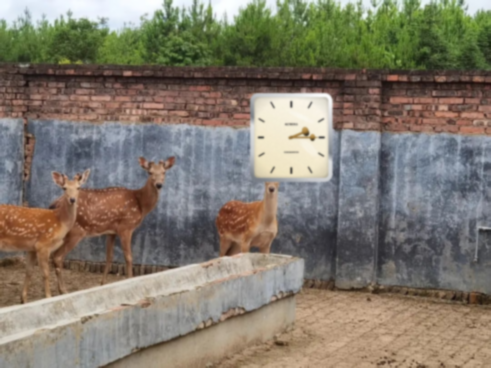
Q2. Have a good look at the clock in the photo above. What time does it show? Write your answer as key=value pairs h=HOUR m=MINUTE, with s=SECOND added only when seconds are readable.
h=2 m=15
